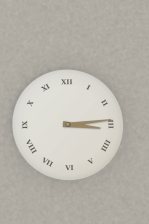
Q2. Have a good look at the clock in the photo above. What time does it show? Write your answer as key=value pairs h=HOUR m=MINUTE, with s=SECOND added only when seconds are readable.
h=3 m=14
